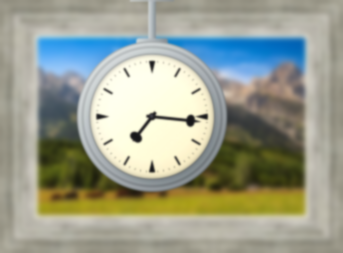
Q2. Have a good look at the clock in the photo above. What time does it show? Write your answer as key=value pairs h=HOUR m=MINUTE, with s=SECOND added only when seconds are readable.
h=7 m=16
